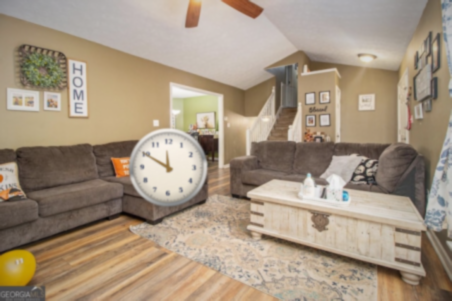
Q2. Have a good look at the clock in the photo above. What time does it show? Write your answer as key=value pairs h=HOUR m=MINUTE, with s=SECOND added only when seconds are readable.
h=11 m=50
